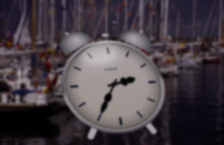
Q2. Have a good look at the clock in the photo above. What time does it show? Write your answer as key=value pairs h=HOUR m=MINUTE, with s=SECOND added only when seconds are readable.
h=2 m=35
